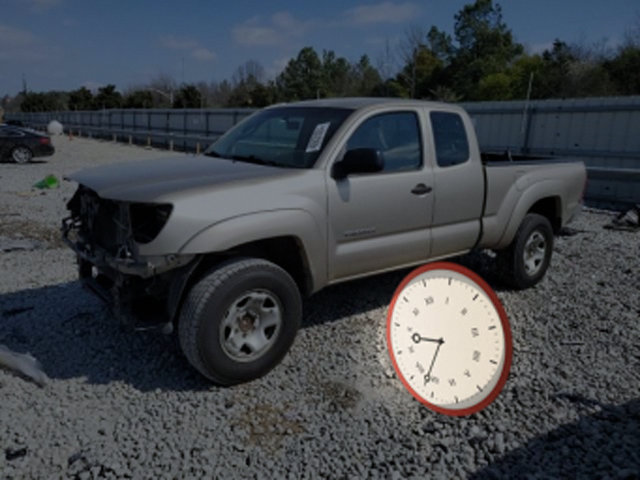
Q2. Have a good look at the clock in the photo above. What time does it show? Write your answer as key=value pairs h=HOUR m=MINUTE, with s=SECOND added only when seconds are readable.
h=9 m=37
